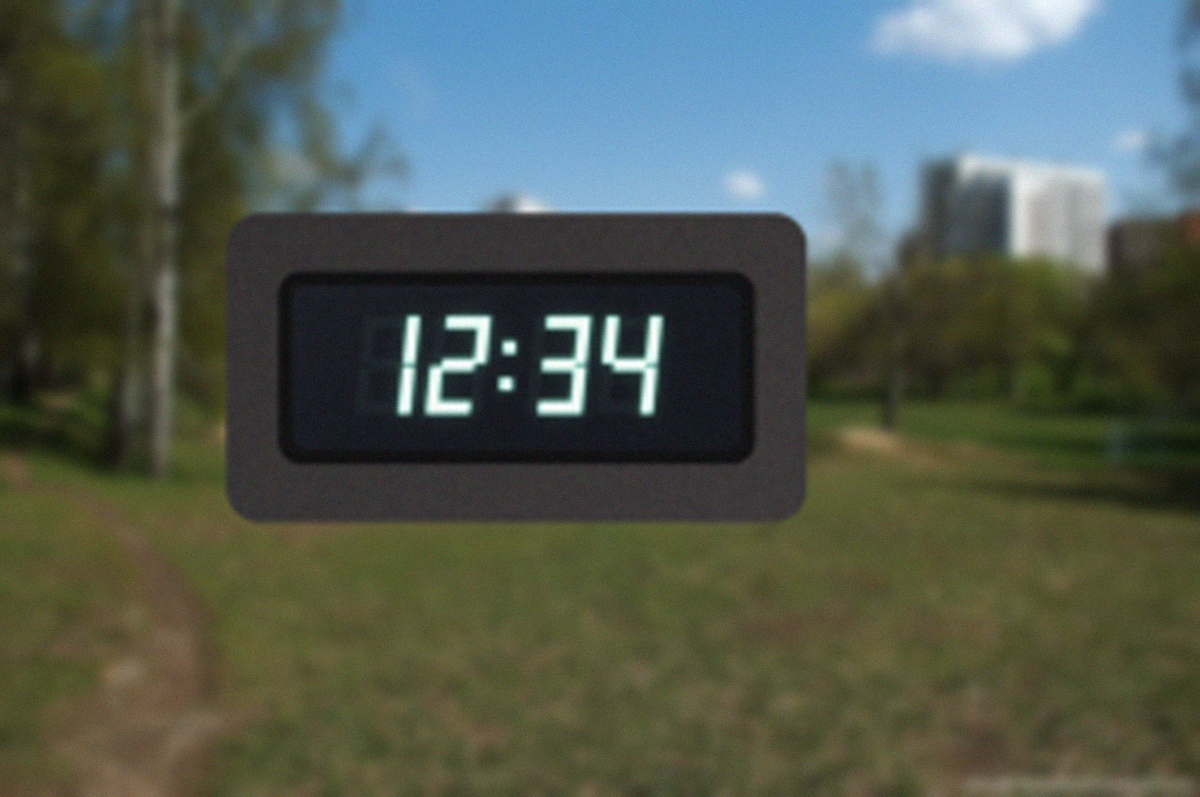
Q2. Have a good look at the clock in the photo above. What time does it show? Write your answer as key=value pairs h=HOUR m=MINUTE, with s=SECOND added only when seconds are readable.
h=12 m=34
